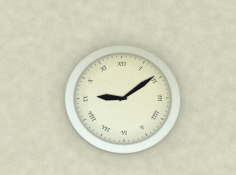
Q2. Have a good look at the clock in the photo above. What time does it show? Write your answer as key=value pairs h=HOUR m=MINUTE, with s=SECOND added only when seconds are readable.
h=9 m=9
